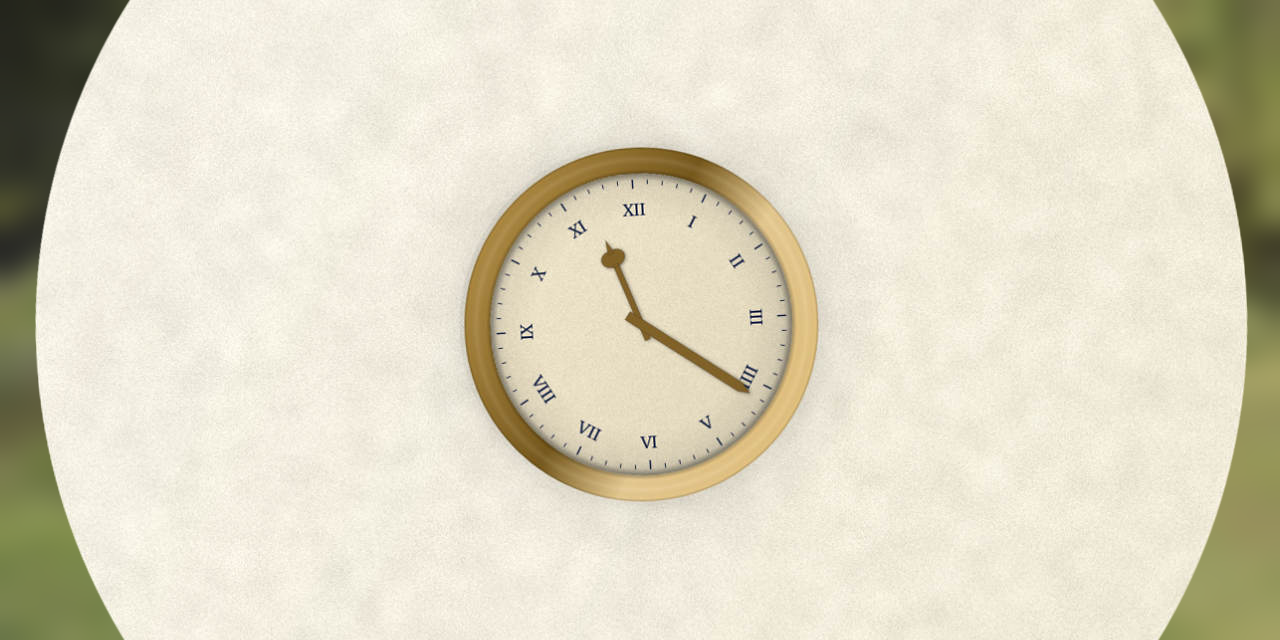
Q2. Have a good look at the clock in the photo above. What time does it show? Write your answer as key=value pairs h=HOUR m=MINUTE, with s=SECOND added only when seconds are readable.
h=11 m=21
